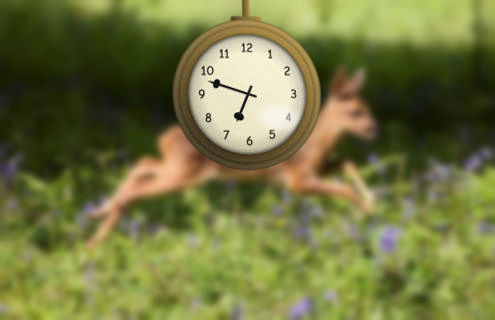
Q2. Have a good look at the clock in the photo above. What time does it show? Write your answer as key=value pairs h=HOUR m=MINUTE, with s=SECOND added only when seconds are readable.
h=6 m=48
